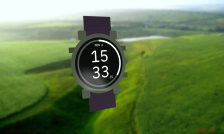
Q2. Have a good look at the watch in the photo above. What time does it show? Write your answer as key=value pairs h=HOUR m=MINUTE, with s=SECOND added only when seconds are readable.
h=15 m=33
